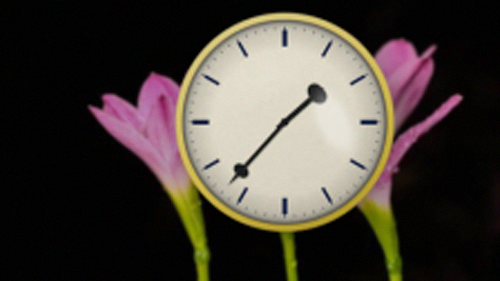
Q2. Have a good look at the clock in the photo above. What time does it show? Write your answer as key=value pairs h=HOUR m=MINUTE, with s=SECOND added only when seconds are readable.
h=1 m=37
